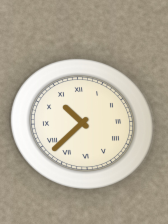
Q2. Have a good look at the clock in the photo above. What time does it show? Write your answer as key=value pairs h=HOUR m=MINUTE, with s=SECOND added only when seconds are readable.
h=10 m=38
